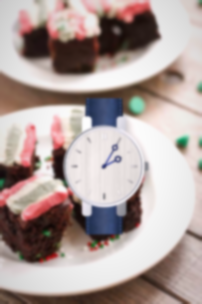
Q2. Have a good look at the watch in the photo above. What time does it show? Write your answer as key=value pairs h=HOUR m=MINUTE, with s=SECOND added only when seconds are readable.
h=2 m=5
